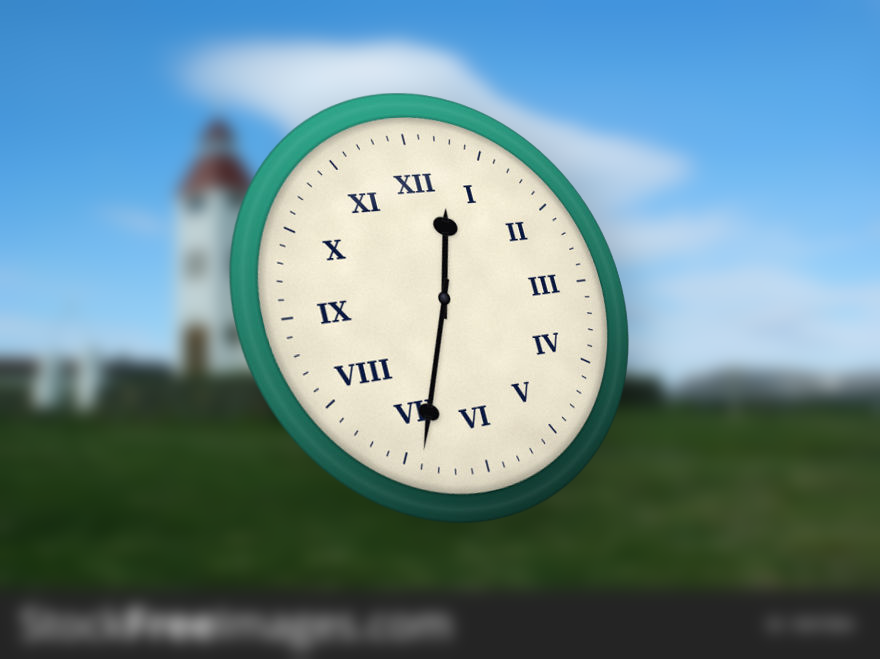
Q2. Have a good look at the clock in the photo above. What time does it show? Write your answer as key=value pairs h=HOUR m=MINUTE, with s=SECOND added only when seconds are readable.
h=12 m=34
